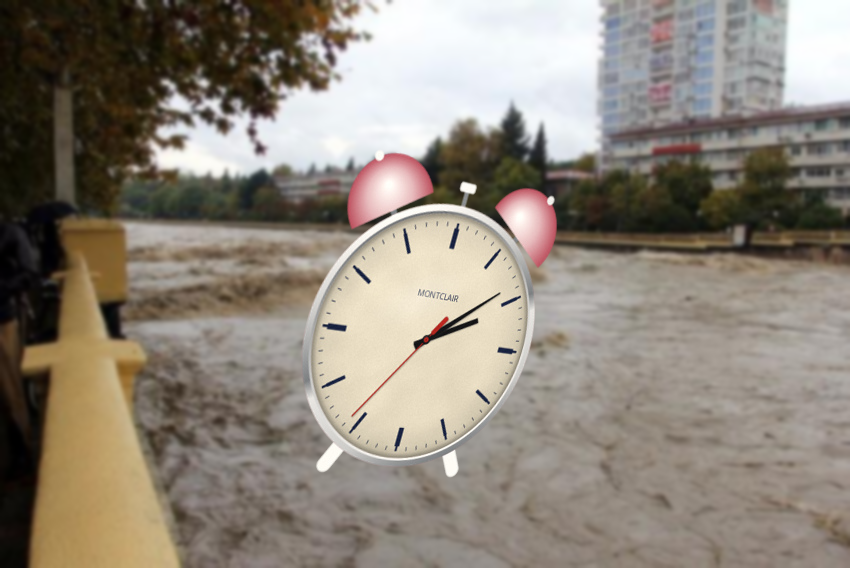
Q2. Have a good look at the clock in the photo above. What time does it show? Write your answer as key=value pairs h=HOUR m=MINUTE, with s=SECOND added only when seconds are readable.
h=2 m=8 s=36
